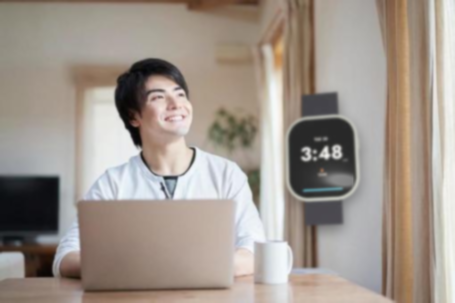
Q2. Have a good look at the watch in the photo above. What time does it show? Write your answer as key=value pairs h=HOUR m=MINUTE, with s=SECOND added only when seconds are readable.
h=3 m=48
